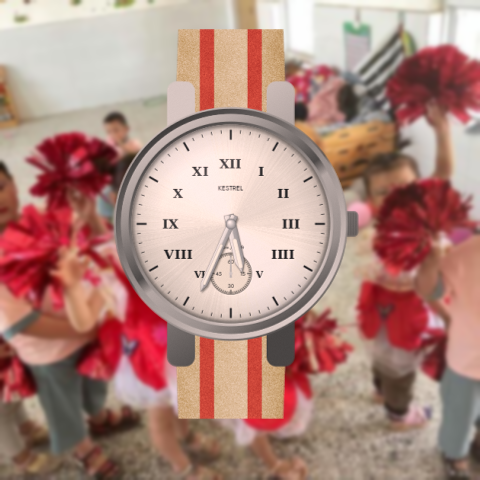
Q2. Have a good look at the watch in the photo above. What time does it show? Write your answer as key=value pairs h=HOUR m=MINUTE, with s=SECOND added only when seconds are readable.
h=5 m=34
